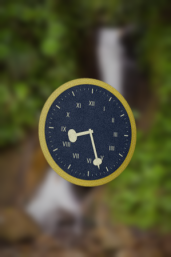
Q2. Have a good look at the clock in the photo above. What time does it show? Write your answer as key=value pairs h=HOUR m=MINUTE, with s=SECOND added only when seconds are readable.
h=8 m=27
